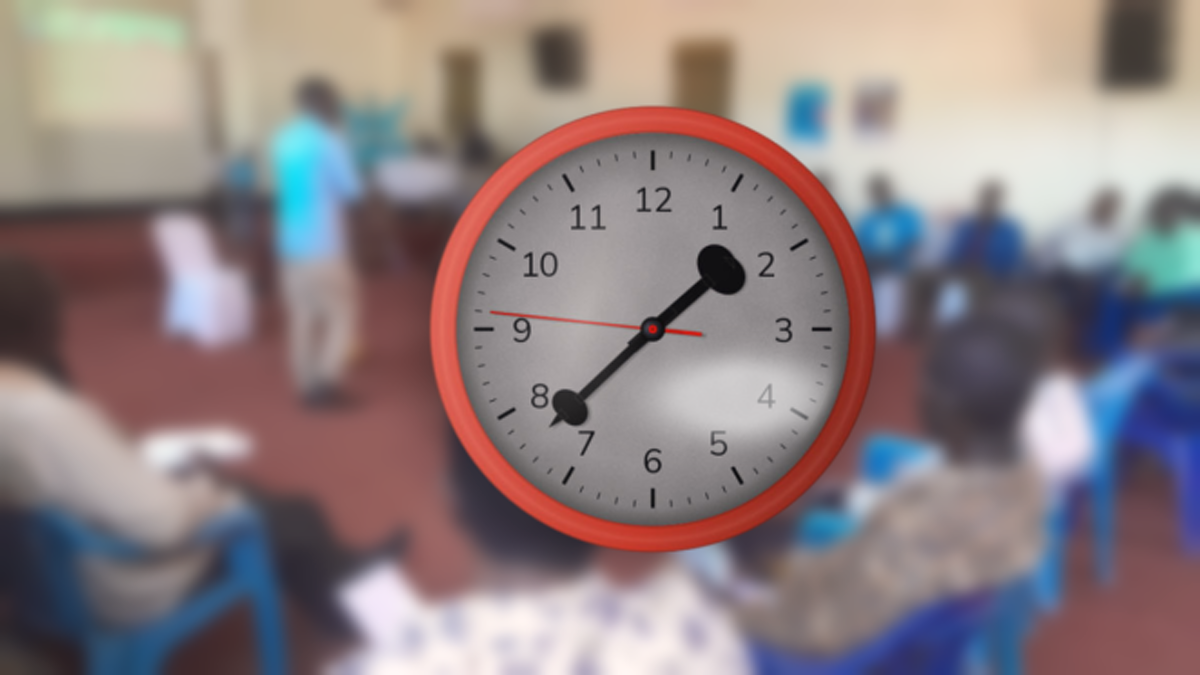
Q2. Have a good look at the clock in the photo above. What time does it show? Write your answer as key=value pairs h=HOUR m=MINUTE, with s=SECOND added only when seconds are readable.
h=1 m=37 s=46
